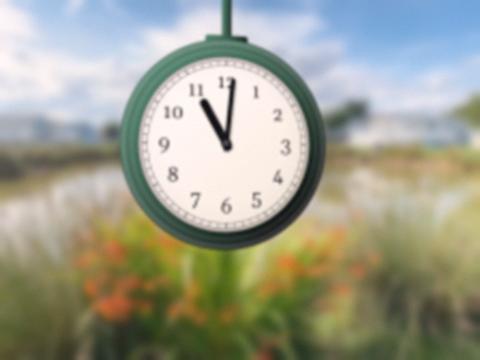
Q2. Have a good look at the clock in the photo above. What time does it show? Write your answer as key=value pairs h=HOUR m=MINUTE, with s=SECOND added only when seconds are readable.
h=11 m=1
